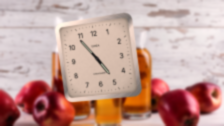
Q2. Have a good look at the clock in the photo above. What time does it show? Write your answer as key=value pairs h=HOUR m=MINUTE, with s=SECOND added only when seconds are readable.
h=4 m=54
